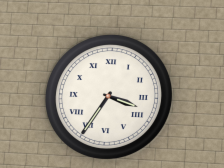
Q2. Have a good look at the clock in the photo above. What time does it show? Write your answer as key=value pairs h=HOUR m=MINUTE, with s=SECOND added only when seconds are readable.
h=3 m=35
